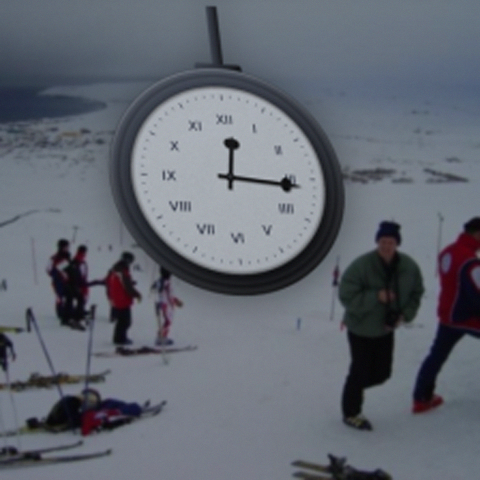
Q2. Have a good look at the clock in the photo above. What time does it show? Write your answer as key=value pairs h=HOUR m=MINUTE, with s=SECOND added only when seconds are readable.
h=12 m=16
